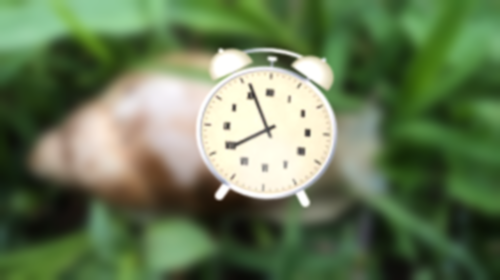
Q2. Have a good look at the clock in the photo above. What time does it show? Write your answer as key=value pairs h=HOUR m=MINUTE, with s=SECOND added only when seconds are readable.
h=7 m=56
